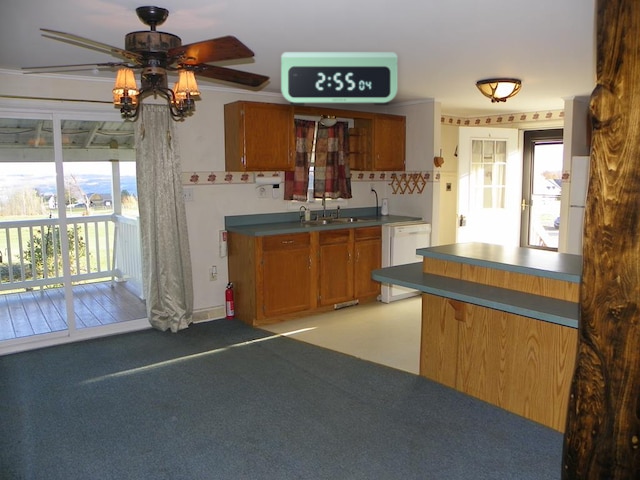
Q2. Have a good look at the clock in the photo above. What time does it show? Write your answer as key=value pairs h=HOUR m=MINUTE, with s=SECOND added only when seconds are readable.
h=2 m=55 s=4
